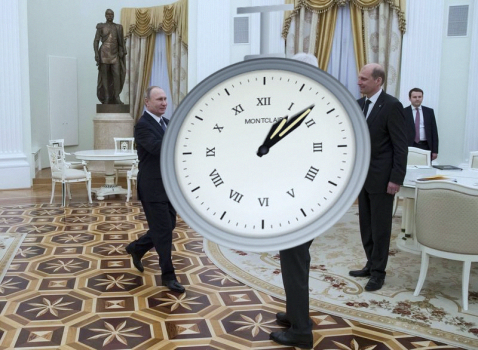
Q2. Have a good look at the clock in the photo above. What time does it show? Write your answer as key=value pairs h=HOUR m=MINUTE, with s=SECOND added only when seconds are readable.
h=1 m=8
